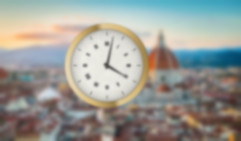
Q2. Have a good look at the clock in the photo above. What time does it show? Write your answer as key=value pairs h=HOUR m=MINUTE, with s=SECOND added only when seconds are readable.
h=4 m=2
